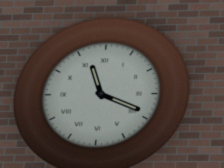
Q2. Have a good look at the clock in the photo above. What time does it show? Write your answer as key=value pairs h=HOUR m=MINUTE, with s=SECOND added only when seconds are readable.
h=11 m=19
